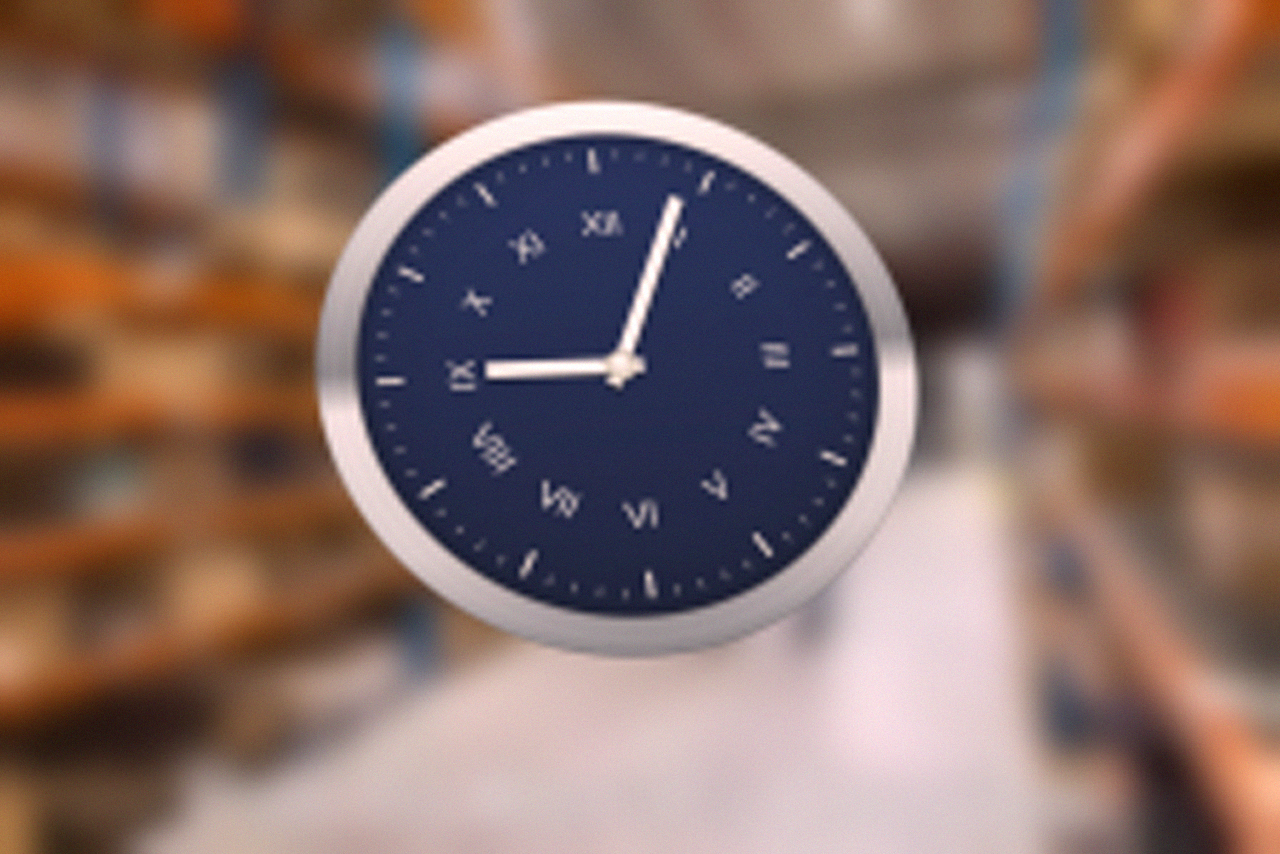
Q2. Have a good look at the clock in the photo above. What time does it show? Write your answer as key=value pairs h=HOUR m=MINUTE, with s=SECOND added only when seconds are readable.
h=9 m=4
